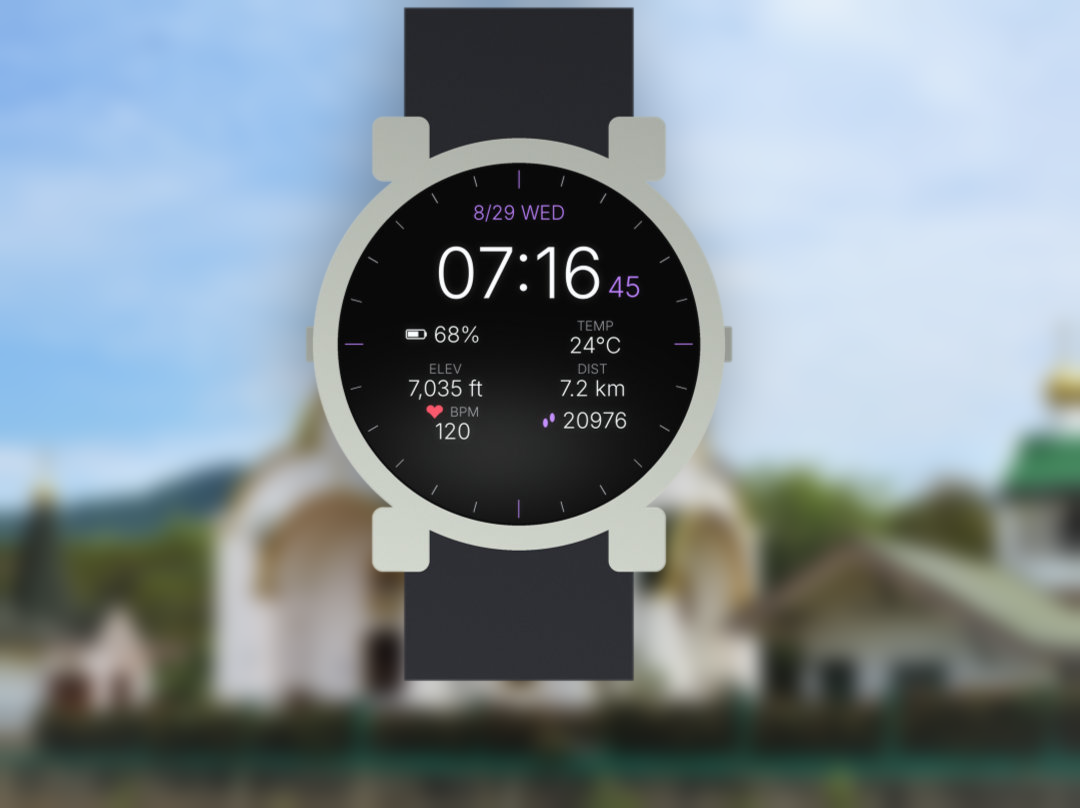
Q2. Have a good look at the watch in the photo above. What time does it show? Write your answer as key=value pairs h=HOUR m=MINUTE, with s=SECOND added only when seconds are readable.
h=7 m=16 s=45
